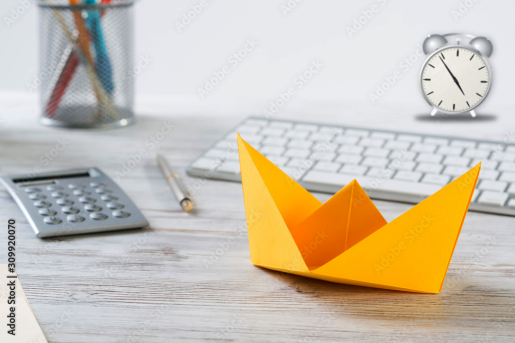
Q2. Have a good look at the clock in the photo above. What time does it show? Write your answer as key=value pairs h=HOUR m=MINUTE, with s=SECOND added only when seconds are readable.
h=4 m=54
